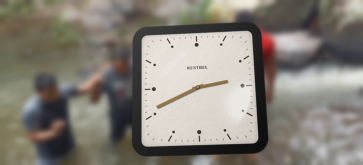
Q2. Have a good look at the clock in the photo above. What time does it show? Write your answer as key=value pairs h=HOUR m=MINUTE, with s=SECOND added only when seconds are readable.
h=2 m=41
